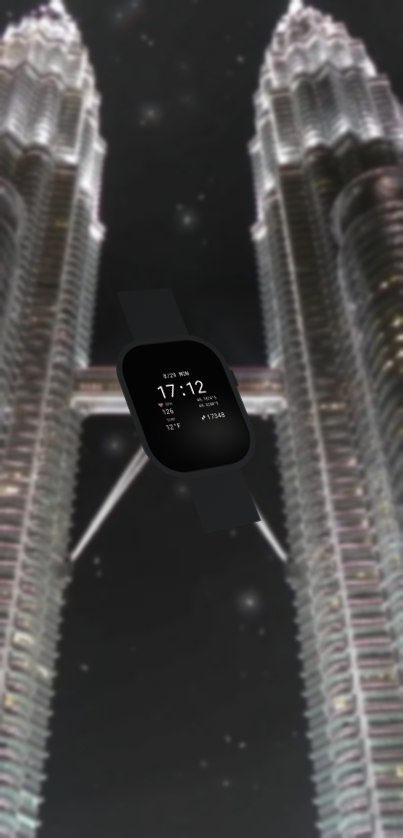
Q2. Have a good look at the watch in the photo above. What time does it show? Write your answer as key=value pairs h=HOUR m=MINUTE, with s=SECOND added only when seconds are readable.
h=17 m=12
